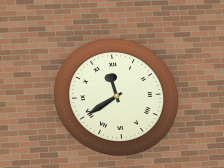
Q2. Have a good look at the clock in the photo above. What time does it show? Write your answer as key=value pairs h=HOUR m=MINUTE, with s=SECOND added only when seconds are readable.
h=11 m=40
